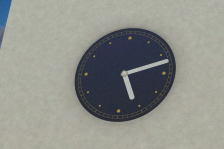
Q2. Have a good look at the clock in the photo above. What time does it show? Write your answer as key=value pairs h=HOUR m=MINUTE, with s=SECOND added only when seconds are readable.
h=5 m=12
